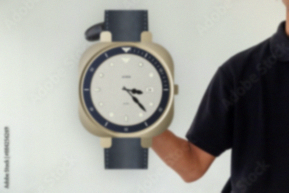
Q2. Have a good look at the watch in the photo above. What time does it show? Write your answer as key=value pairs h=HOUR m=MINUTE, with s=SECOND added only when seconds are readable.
h=3 m=23
